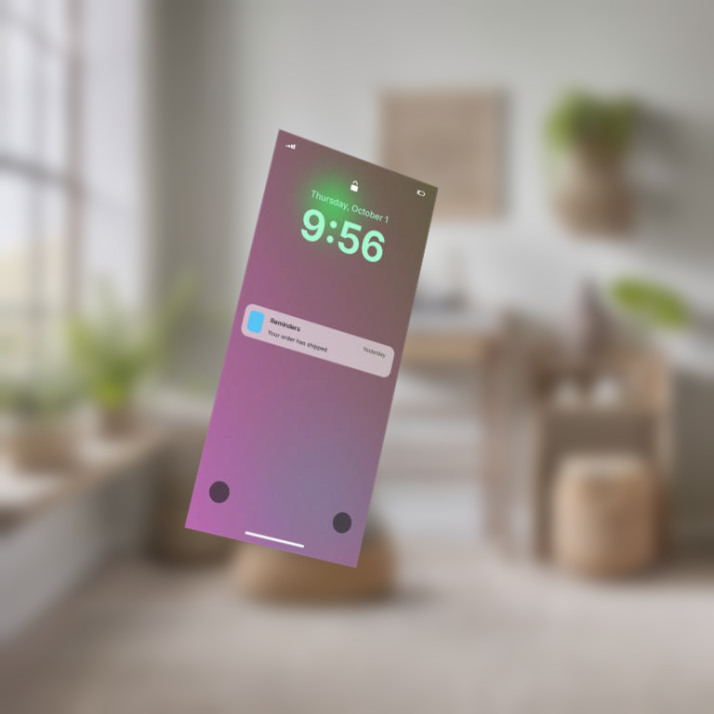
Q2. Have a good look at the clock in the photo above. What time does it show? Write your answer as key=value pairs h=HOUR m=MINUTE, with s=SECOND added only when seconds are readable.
h=9 m=56
